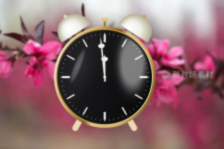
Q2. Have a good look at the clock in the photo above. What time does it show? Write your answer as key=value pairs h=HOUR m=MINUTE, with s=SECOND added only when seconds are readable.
h=11 m=59
